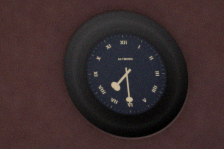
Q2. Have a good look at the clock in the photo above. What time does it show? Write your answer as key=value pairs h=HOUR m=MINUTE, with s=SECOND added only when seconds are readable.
h=7 m=30
